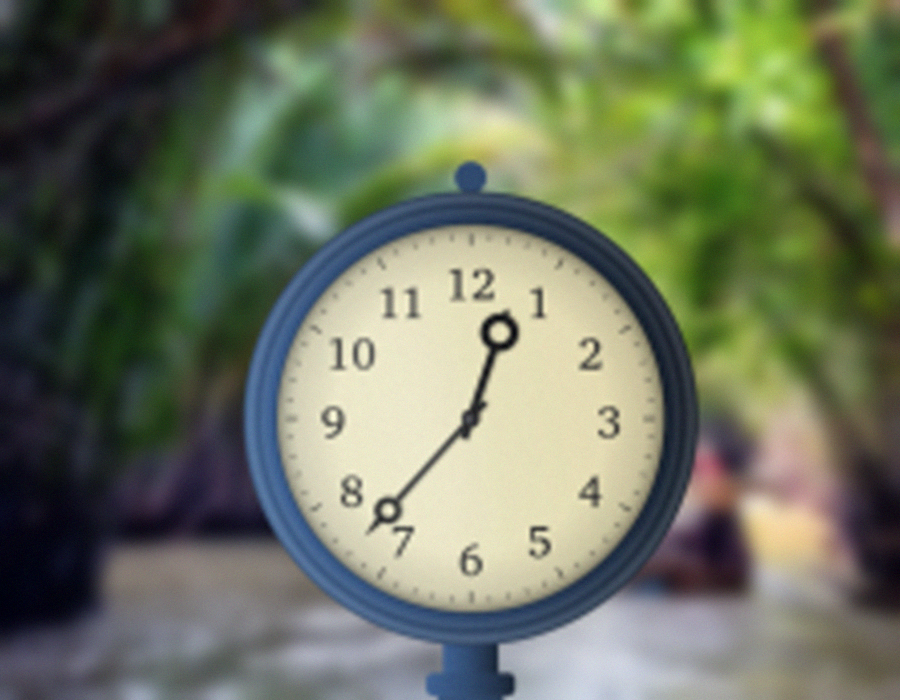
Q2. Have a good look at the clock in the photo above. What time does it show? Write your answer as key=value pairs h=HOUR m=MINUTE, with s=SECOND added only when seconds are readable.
h=12 m=37
